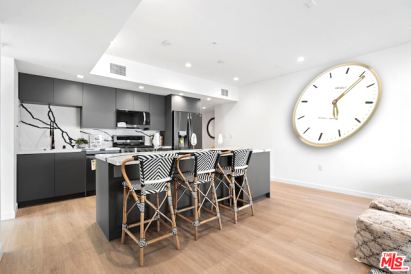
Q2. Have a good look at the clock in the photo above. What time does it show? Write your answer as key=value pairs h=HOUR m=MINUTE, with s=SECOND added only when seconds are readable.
h=5 m=6
